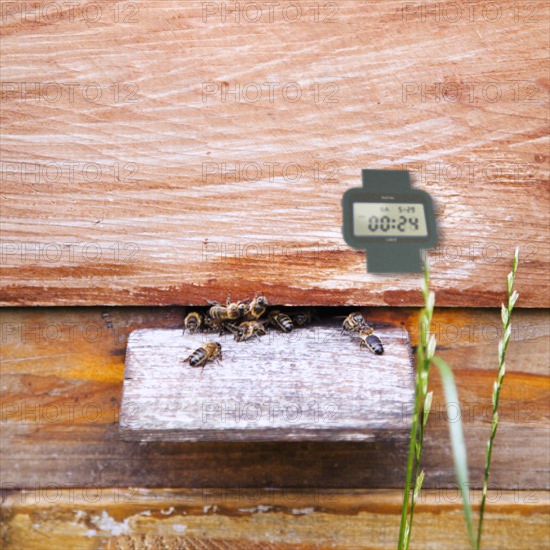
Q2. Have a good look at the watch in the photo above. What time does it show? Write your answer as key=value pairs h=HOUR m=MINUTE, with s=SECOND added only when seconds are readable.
h=0 m=24
